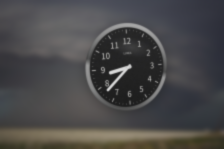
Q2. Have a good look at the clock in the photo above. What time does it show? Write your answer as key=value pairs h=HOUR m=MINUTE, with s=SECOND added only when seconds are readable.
h=8 m=38
